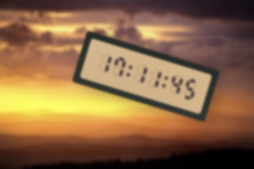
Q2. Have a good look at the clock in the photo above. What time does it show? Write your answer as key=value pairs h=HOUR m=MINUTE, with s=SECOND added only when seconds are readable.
h=17 m=11 s=45
